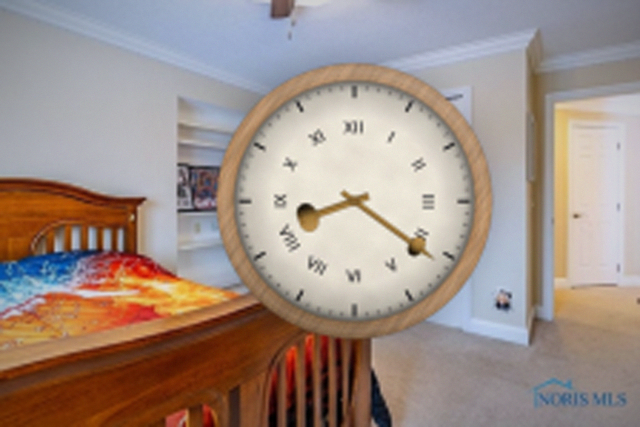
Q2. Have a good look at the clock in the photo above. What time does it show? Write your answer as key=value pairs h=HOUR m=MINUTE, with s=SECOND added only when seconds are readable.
h=8 m=21
